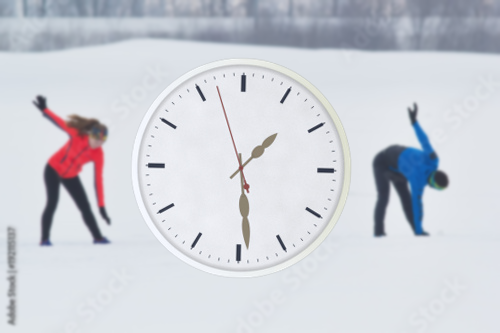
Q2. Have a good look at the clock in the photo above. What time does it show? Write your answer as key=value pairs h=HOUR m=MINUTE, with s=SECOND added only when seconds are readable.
h=1 m=28 s=57
